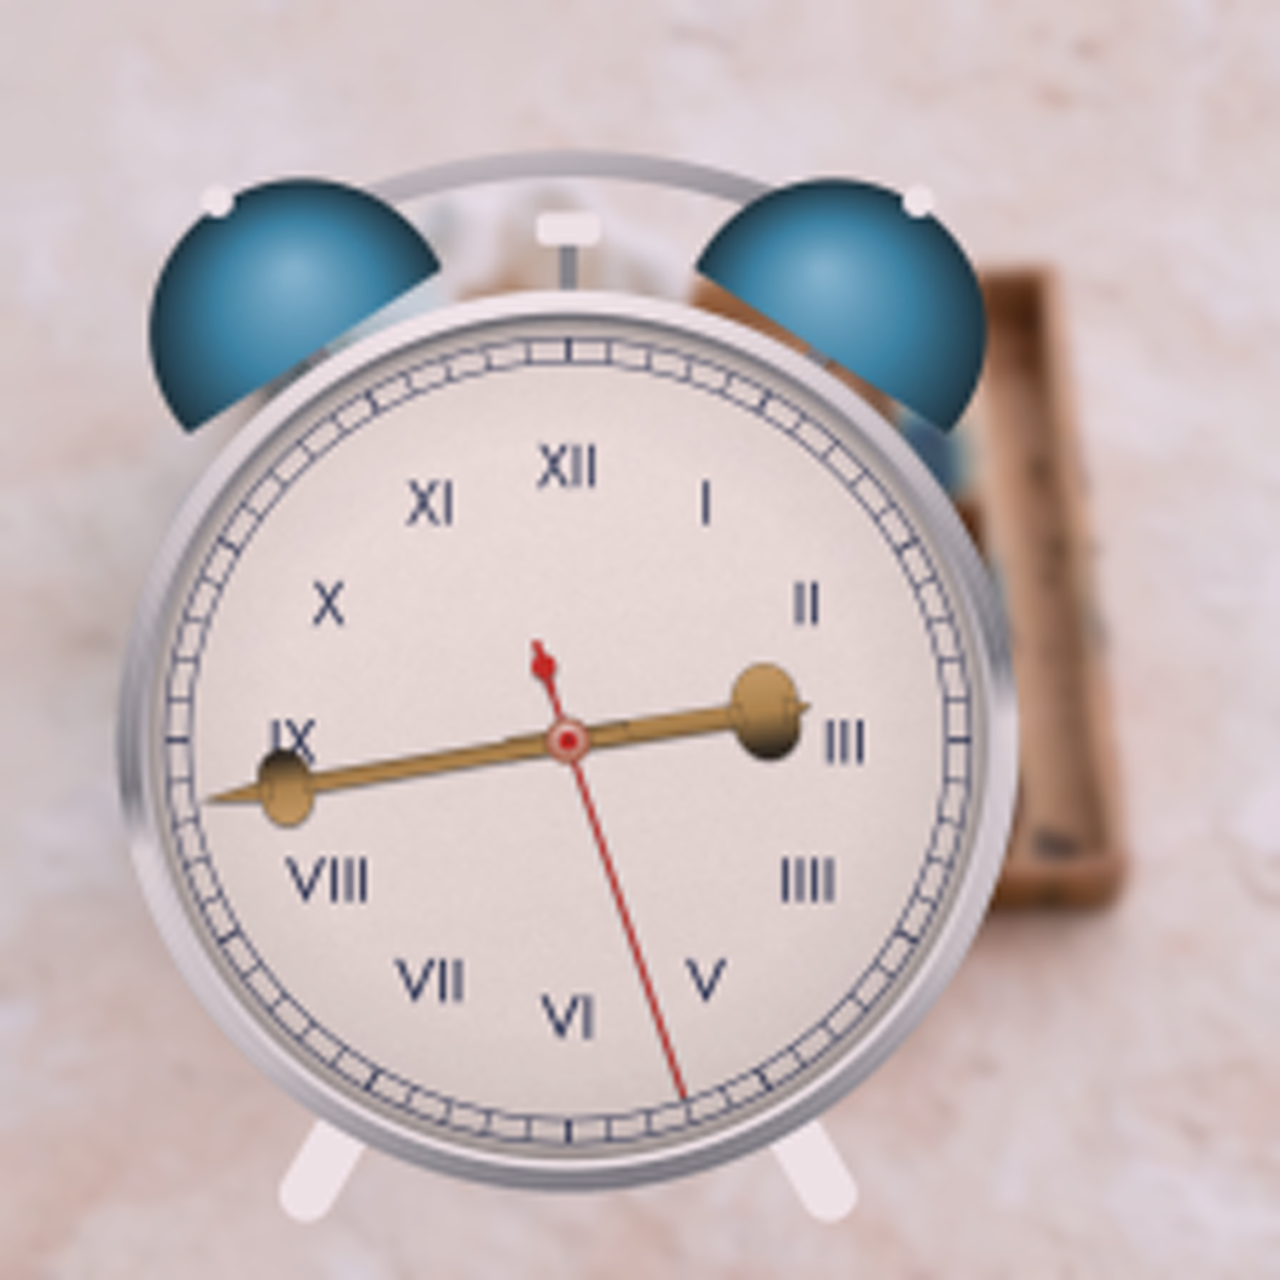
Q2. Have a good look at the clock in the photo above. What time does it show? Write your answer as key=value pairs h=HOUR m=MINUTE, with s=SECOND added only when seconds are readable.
h=2 m=43 s=27
